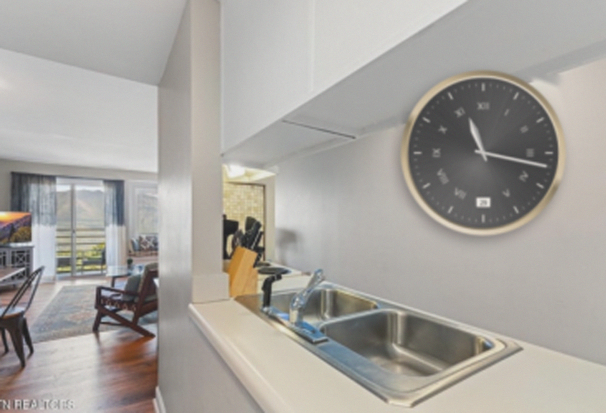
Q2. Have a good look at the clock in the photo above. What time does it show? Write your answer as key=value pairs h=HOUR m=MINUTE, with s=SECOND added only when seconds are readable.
h=11 m=17
